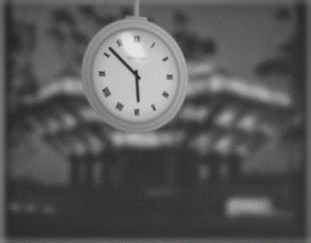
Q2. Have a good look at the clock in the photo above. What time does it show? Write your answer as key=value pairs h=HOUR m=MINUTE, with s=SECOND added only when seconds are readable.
h=5 m=52
